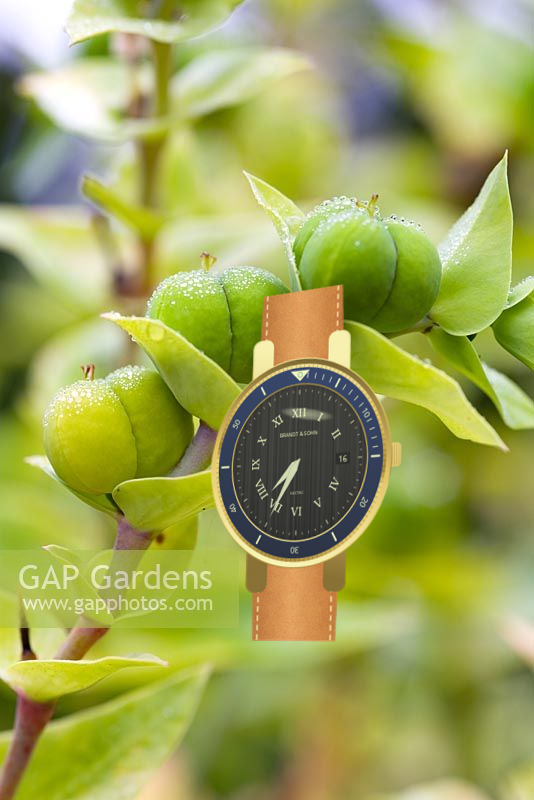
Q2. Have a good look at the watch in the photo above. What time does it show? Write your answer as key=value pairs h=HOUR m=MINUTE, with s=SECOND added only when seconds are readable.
h=7 m=35
